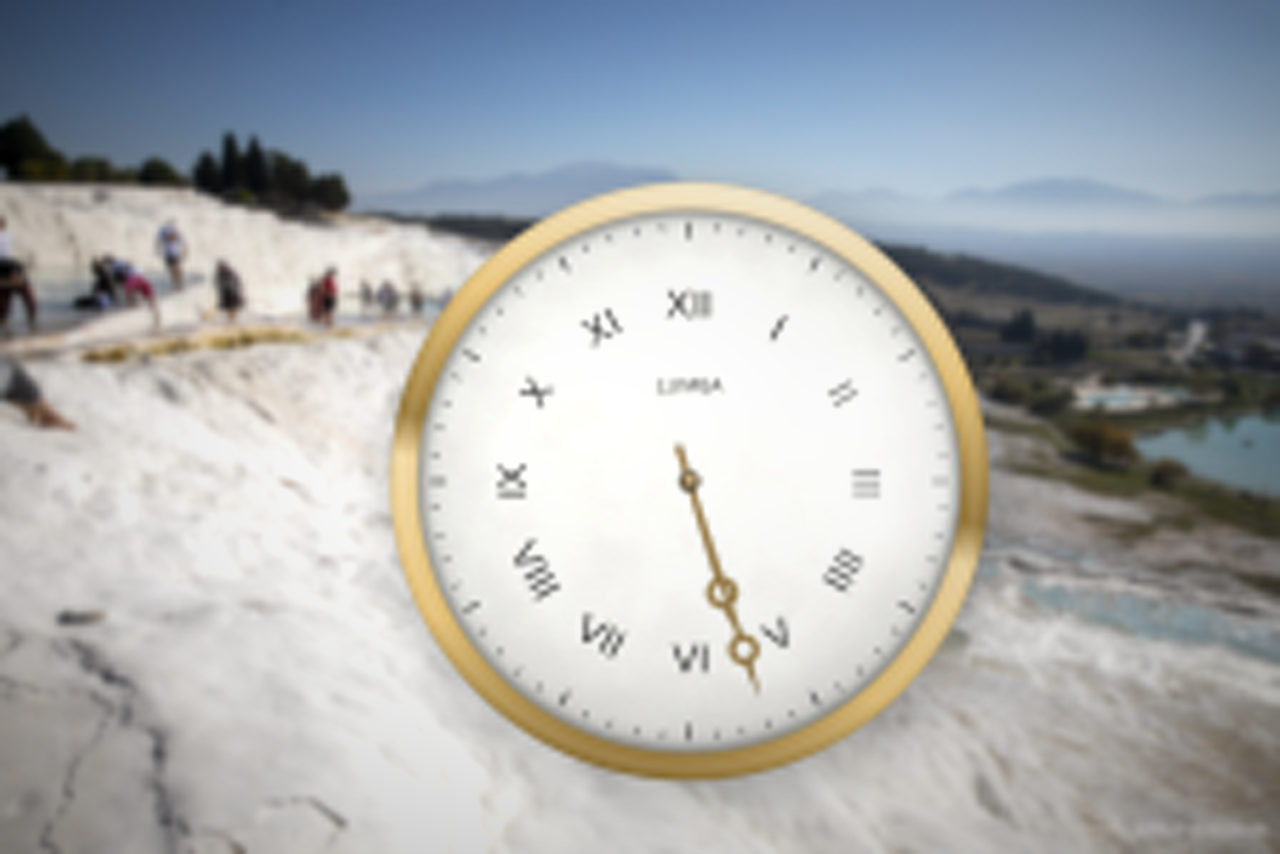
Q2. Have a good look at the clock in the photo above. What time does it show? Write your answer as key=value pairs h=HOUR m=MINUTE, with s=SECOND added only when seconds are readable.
h=5 m=27
